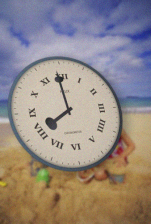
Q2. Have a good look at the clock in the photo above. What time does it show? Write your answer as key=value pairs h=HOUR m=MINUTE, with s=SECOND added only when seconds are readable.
h=7 m=59
